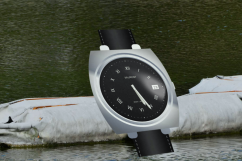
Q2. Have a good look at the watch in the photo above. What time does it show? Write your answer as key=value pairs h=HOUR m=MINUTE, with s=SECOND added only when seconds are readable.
h=5 m=26
